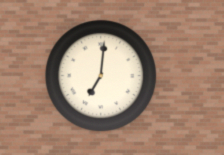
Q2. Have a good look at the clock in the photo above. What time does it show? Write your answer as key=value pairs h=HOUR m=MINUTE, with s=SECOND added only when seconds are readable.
h=7 m=1
